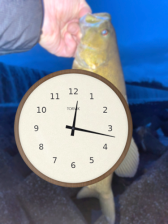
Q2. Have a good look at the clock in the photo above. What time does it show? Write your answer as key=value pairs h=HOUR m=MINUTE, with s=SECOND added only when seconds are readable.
h=12 m=17
